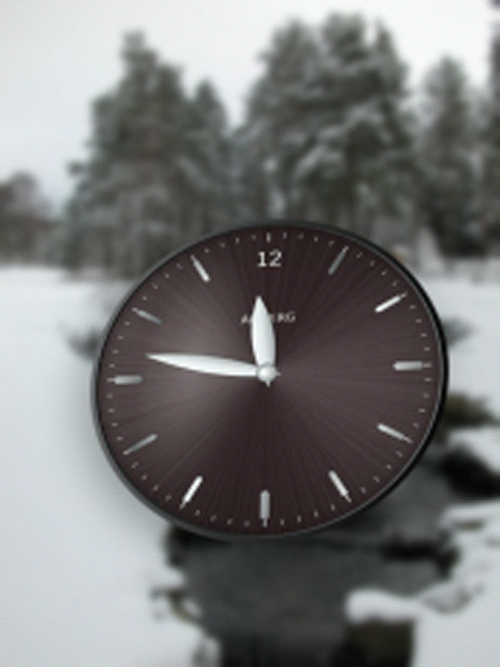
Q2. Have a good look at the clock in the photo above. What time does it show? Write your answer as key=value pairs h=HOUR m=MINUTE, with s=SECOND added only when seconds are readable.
h=11 m=47
